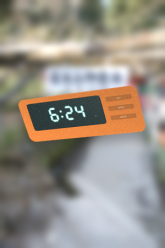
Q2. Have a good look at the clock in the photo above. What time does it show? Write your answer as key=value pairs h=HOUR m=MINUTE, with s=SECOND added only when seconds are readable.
h=6 m=24
